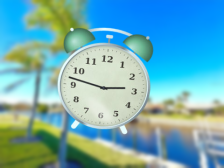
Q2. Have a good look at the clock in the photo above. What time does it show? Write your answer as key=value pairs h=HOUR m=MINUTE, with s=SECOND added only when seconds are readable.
h=2 m=47
